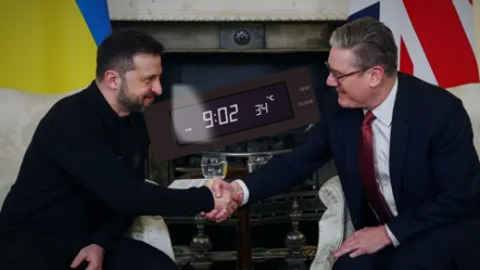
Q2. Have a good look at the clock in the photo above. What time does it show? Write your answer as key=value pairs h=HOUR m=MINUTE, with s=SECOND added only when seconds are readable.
h=9 m=2
